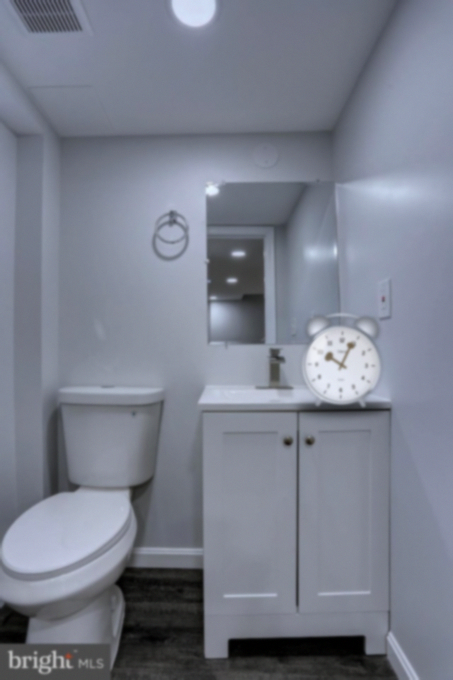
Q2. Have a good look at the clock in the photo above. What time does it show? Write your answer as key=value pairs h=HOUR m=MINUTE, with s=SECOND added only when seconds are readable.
h=10 m=4
